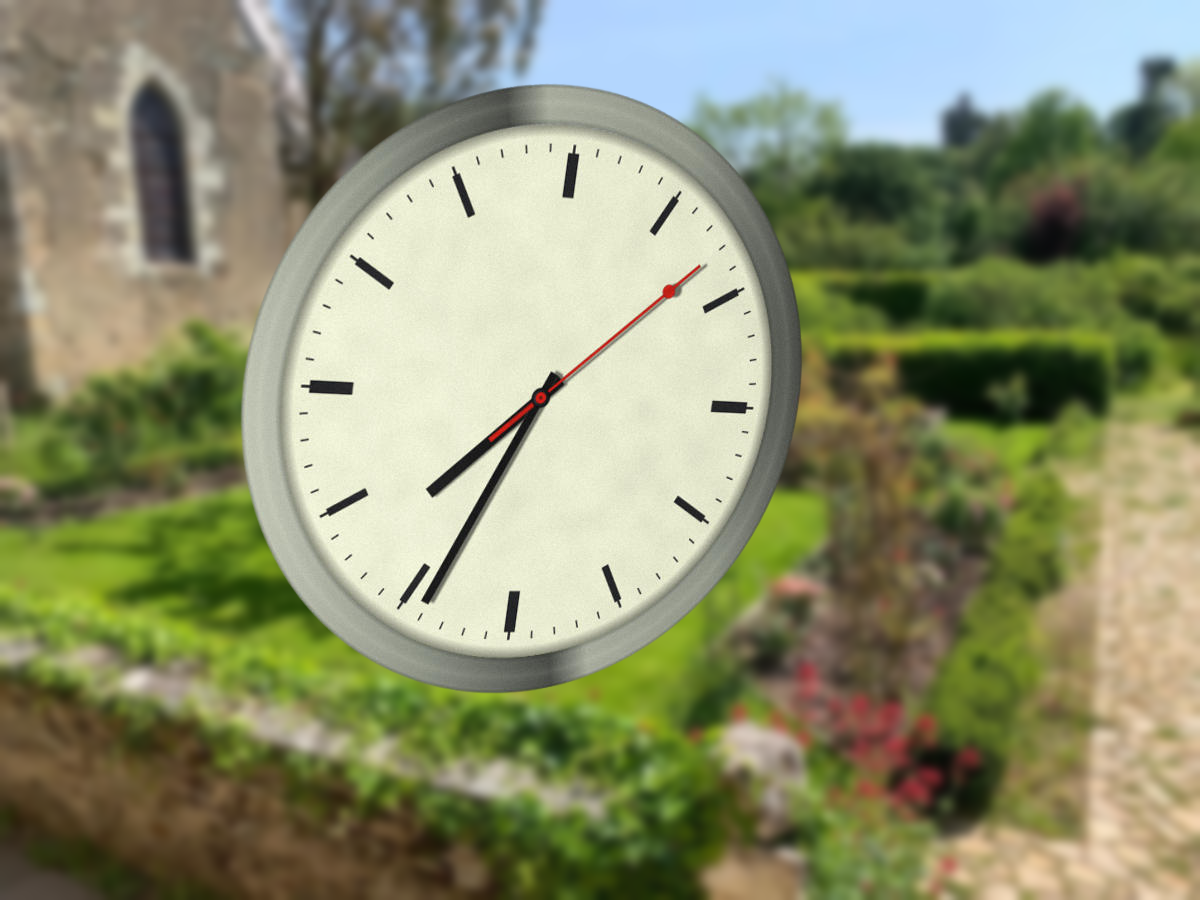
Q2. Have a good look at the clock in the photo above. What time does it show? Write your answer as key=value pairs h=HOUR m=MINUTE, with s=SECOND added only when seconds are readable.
h=7 m=34 s=8
